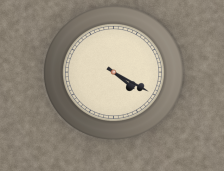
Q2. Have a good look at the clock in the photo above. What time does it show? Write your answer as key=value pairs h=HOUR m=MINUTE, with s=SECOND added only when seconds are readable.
h=4 m=20
